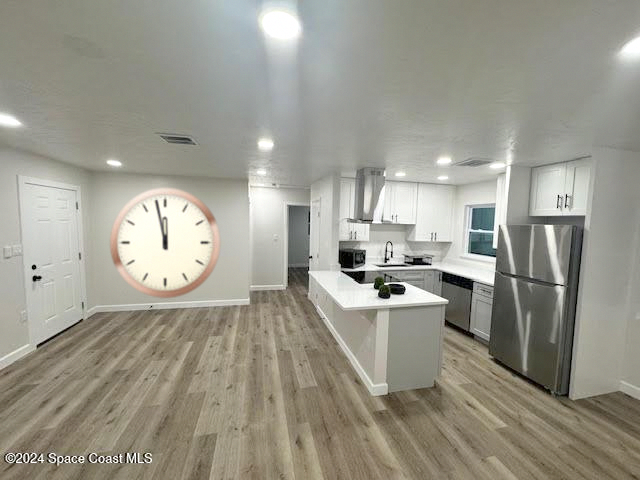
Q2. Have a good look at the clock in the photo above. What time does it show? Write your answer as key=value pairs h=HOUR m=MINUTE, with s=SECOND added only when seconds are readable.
h=11 m=58
